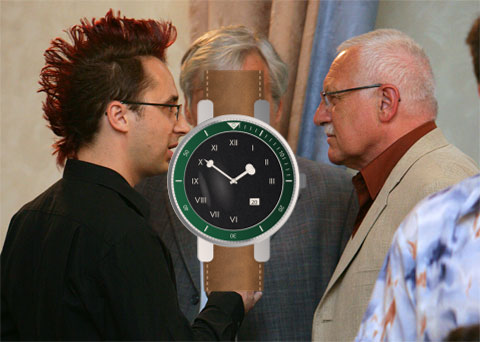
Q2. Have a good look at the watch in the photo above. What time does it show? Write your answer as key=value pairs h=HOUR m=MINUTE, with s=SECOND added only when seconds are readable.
h=1 m=51
